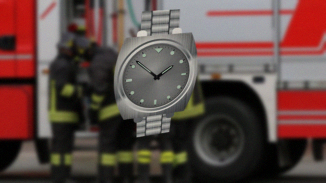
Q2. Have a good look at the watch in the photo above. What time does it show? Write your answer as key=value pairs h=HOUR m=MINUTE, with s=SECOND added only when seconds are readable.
h=1 m=52
